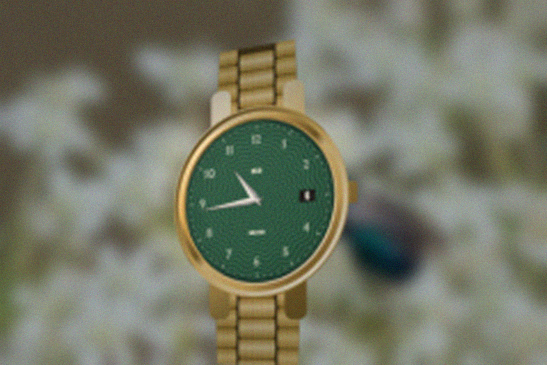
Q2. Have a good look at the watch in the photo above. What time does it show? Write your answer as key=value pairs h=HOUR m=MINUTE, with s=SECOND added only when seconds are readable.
h=10 m=44
